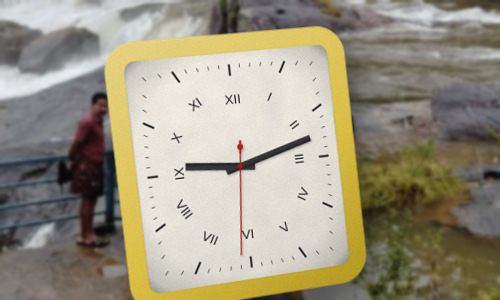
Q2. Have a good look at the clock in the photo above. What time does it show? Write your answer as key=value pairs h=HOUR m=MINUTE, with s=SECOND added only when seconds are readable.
h=9 m=12 s=31
